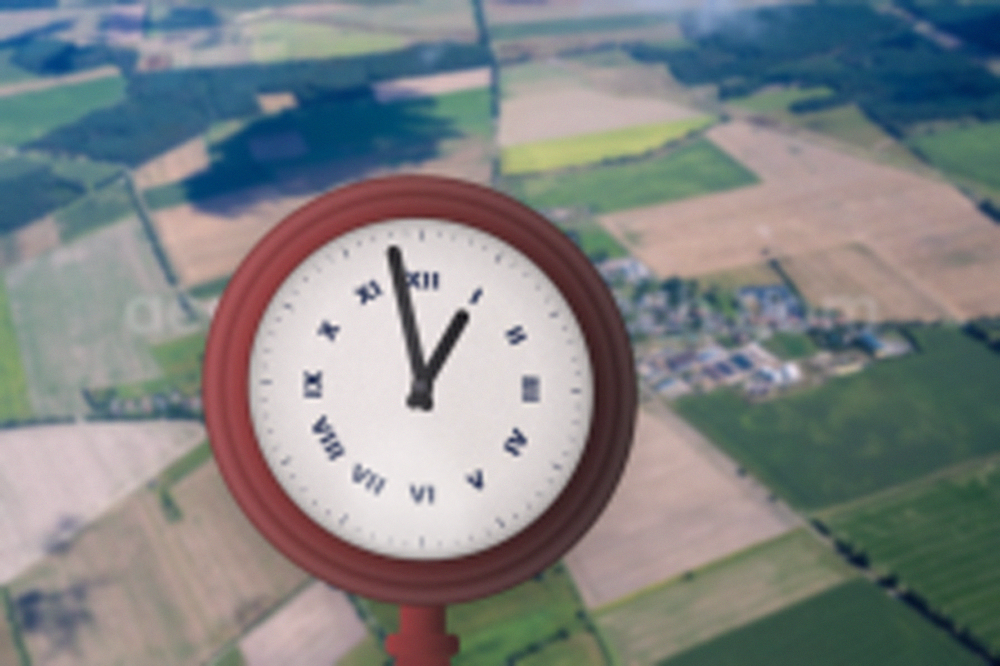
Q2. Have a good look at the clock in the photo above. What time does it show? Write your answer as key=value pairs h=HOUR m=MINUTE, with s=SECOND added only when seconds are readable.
h=12 m=58
